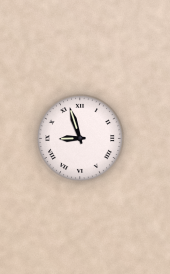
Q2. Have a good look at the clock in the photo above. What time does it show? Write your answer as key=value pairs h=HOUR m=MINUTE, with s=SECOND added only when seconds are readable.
h=8 m=57
